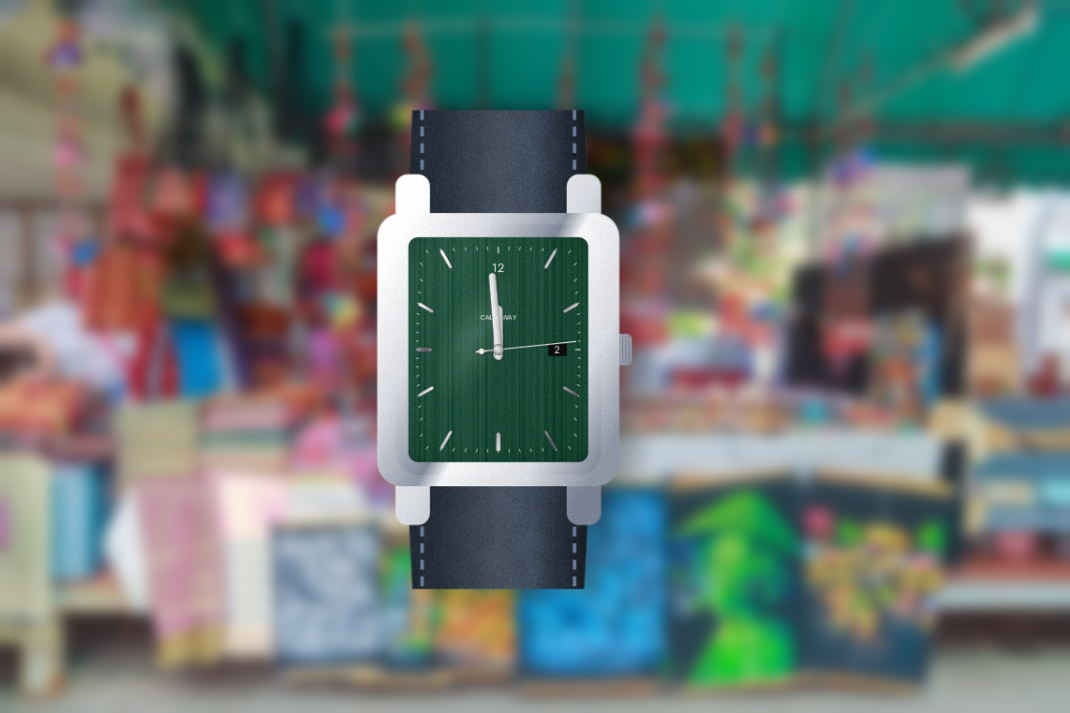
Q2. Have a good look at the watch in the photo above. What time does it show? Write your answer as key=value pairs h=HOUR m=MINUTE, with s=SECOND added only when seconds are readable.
h=11 m=59 s=14
